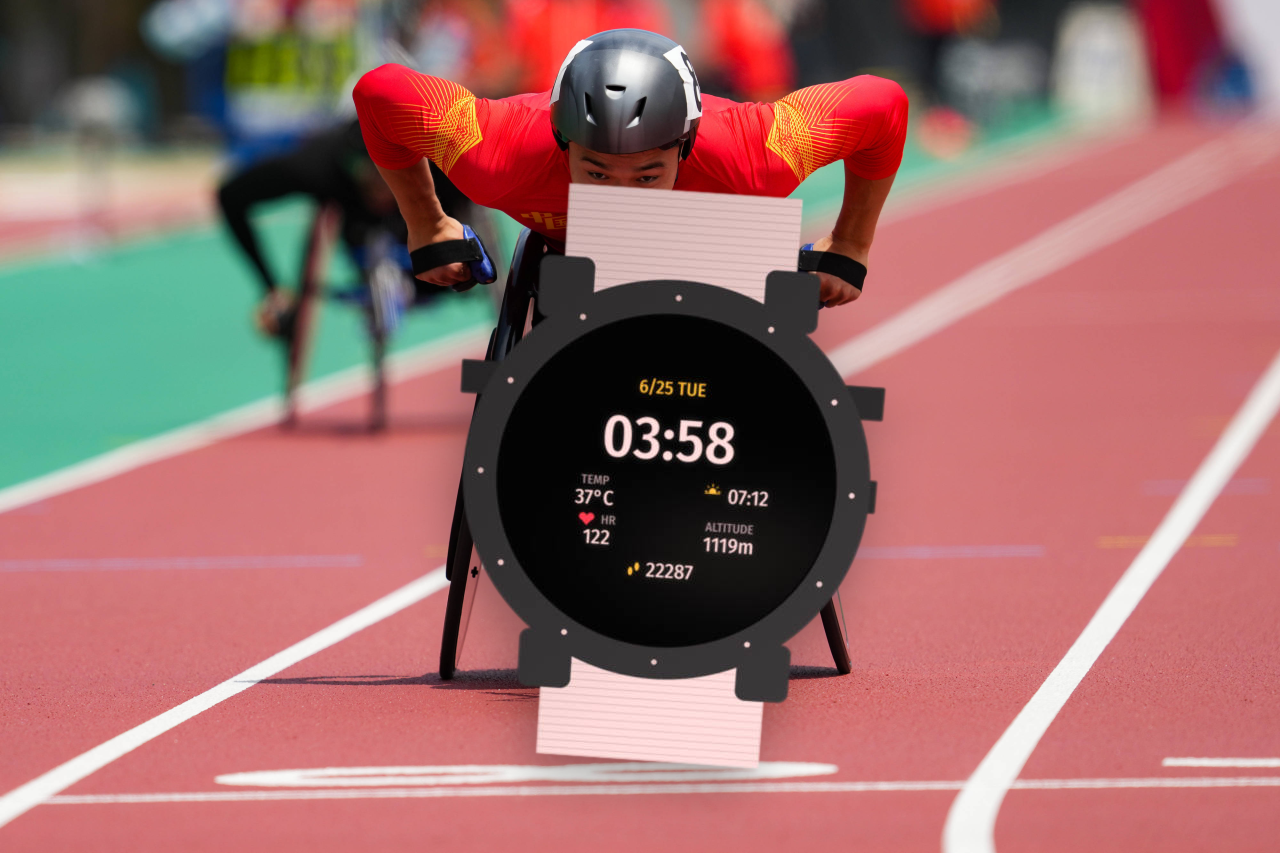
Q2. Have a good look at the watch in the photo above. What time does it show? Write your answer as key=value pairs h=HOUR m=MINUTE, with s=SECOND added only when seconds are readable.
h=3 m=58
